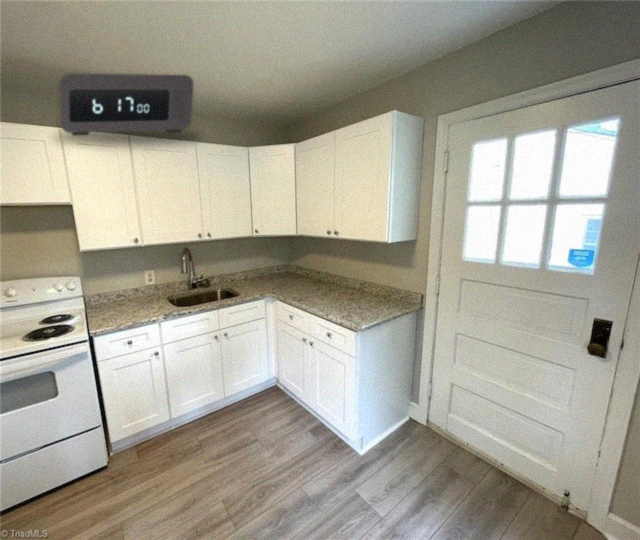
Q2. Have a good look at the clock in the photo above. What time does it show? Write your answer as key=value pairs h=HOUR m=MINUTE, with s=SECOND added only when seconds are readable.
h=6 m=17
